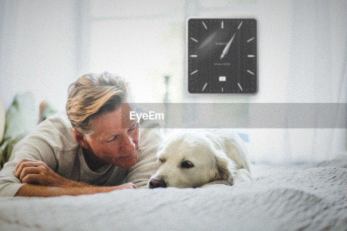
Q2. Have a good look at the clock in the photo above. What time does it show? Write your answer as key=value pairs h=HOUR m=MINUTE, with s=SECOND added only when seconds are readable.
h=1 m=5
